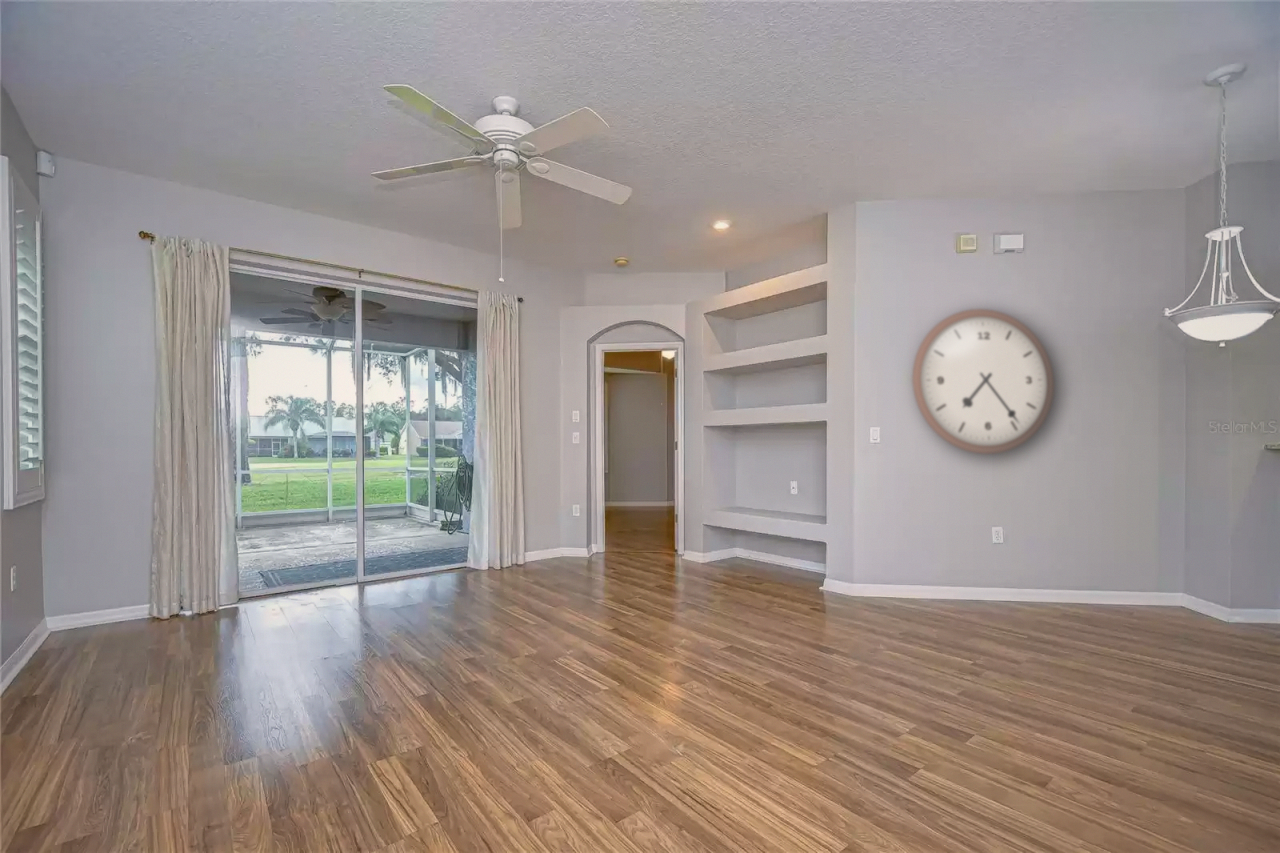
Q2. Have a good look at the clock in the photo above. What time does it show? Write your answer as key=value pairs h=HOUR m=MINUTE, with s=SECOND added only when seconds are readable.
h=7 m=24
